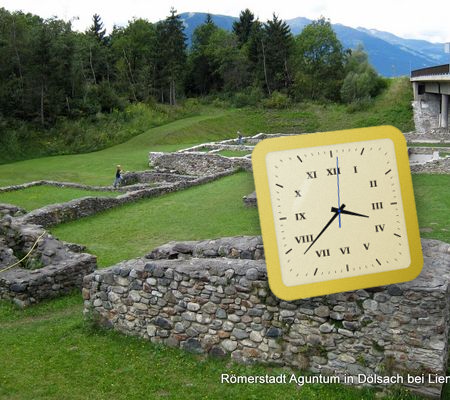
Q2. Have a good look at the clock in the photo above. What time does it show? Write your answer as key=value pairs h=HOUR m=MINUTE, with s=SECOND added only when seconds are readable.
h=3 m=38 s=1
